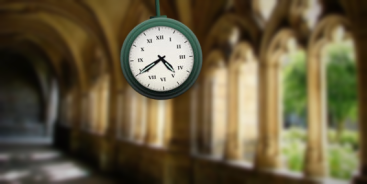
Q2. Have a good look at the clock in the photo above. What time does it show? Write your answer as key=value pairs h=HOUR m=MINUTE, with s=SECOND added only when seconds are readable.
h=4 m=40
